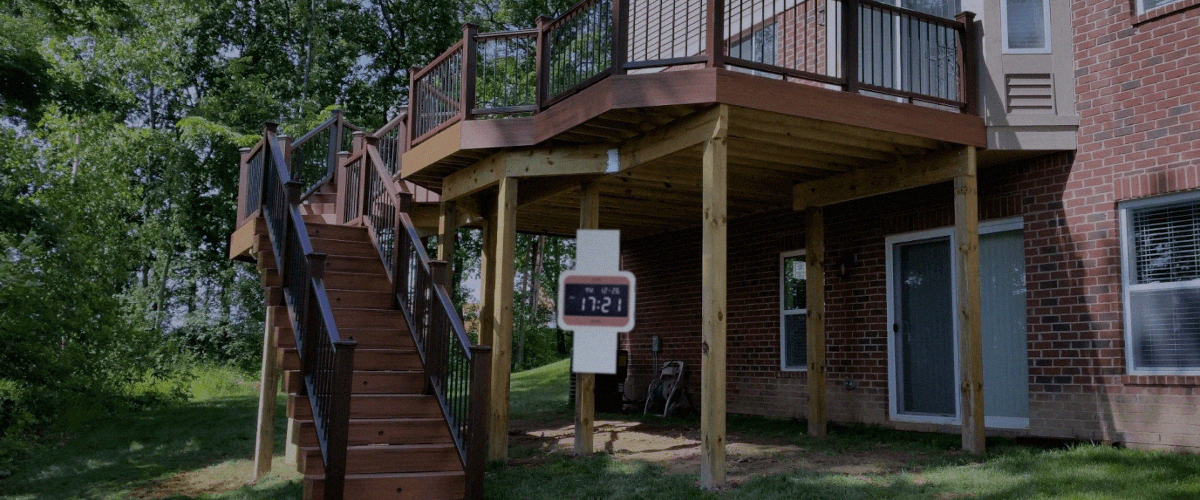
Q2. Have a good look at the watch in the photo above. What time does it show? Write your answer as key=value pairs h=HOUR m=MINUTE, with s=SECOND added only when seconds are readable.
h=17 m=21
